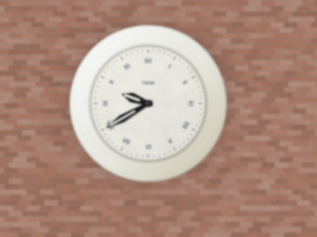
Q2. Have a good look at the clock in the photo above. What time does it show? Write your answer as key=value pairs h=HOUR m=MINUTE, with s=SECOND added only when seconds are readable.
h=9 m=40
